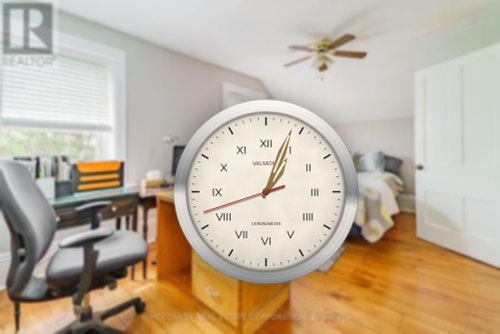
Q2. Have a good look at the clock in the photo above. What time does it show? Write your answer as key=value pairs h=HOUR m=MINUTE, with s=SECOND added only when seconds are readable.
h=1 m=3 s=42
